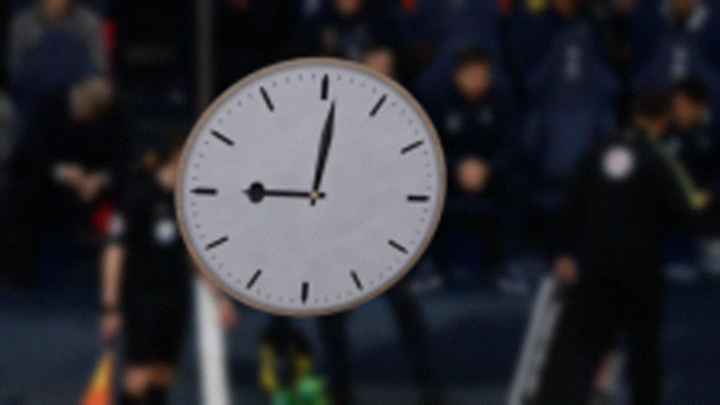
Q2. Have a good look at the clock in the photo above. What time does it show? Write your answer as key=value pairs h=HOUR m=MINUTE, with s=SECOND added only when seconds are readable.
h=9 m=1
